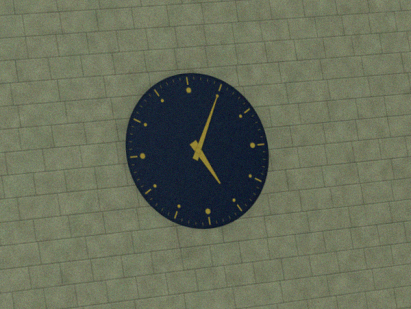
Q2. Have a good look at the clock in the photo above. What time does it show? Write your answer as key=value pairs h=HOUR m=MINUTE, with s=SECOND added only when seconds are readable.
h=5 m=5
